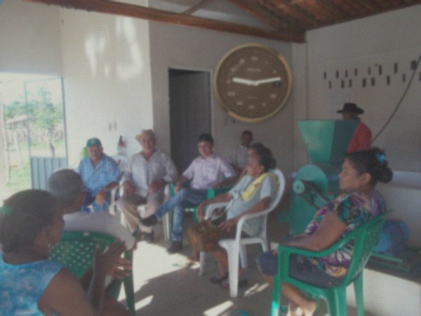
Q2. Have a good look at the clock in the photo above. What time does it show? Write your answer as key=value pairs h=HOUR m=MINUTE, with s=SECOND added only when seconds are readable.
h=9 m=13
